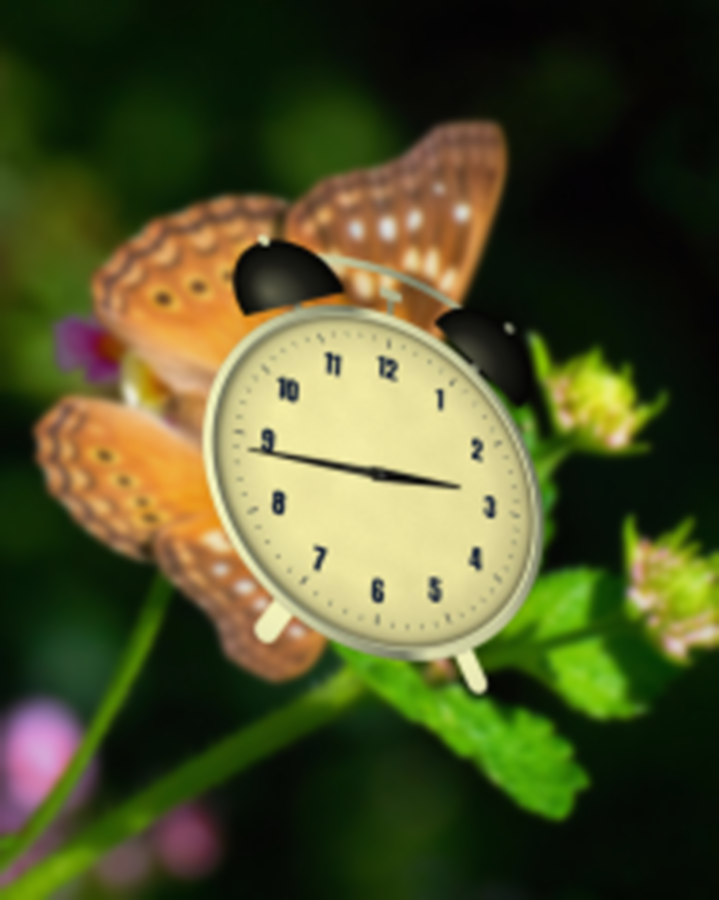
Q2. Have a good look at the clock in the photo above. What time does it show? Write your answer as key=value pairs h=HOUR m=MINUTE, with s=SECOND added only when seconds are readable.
h=2 m=44
